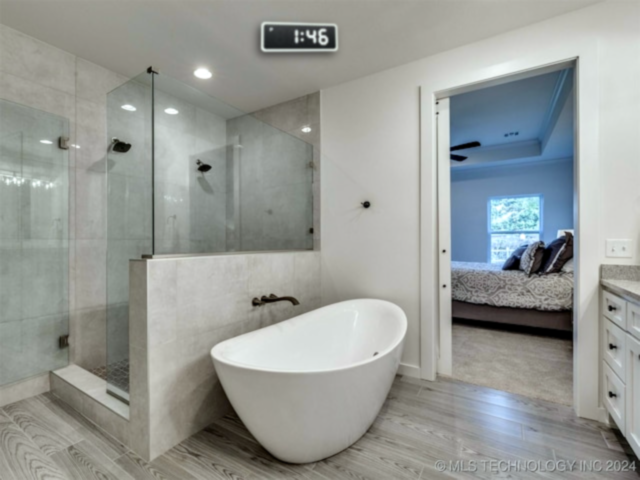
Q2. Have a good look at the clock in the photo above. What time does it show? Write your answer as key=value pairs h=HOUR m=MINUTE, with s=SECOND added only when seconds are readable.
h=1 m=46
